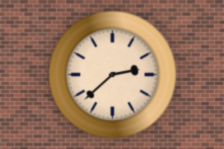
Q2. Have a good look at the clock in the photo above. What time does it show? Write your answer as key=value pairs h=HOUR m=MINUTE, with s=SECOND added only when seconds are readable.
h=2 m=38
